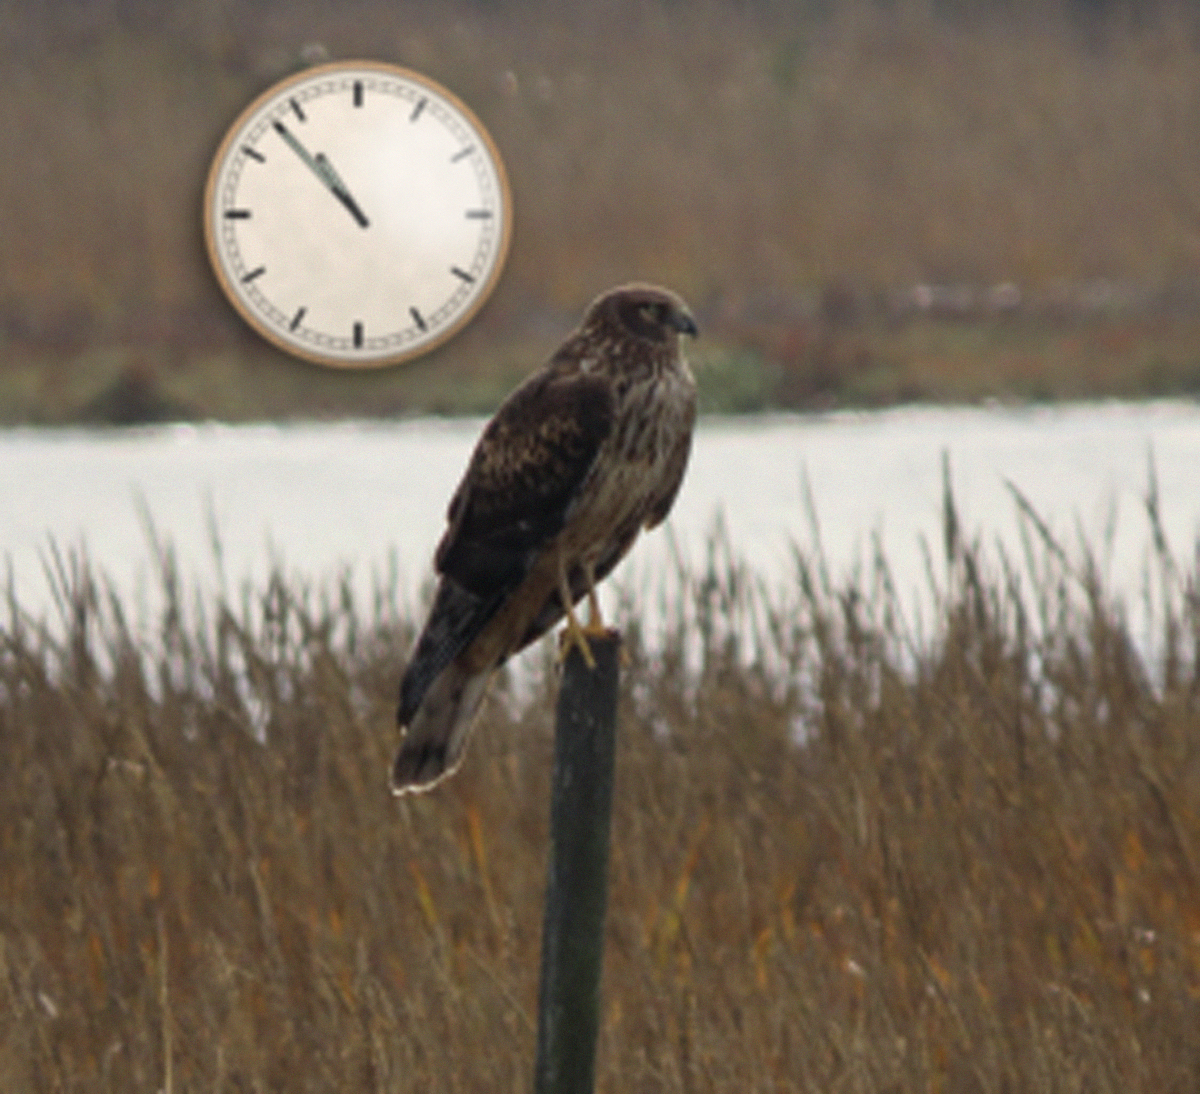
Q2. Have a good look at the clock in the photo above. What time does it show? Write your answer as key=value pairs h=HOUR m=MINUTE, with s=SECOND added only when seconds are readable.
h=10 m=53
